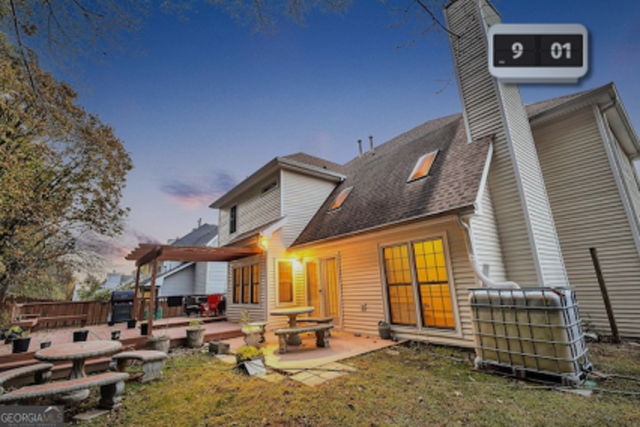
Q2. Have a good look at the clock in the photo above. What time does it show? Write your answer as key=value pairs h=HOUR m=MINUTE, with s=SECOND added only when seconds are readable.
h=9 m=1
